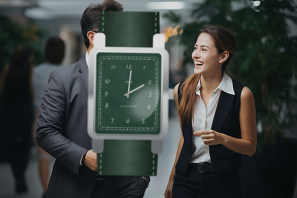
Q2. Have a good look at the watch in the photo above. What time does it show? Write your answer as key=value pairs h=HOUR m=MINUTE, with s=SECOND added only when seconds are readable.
h=2 m=1
